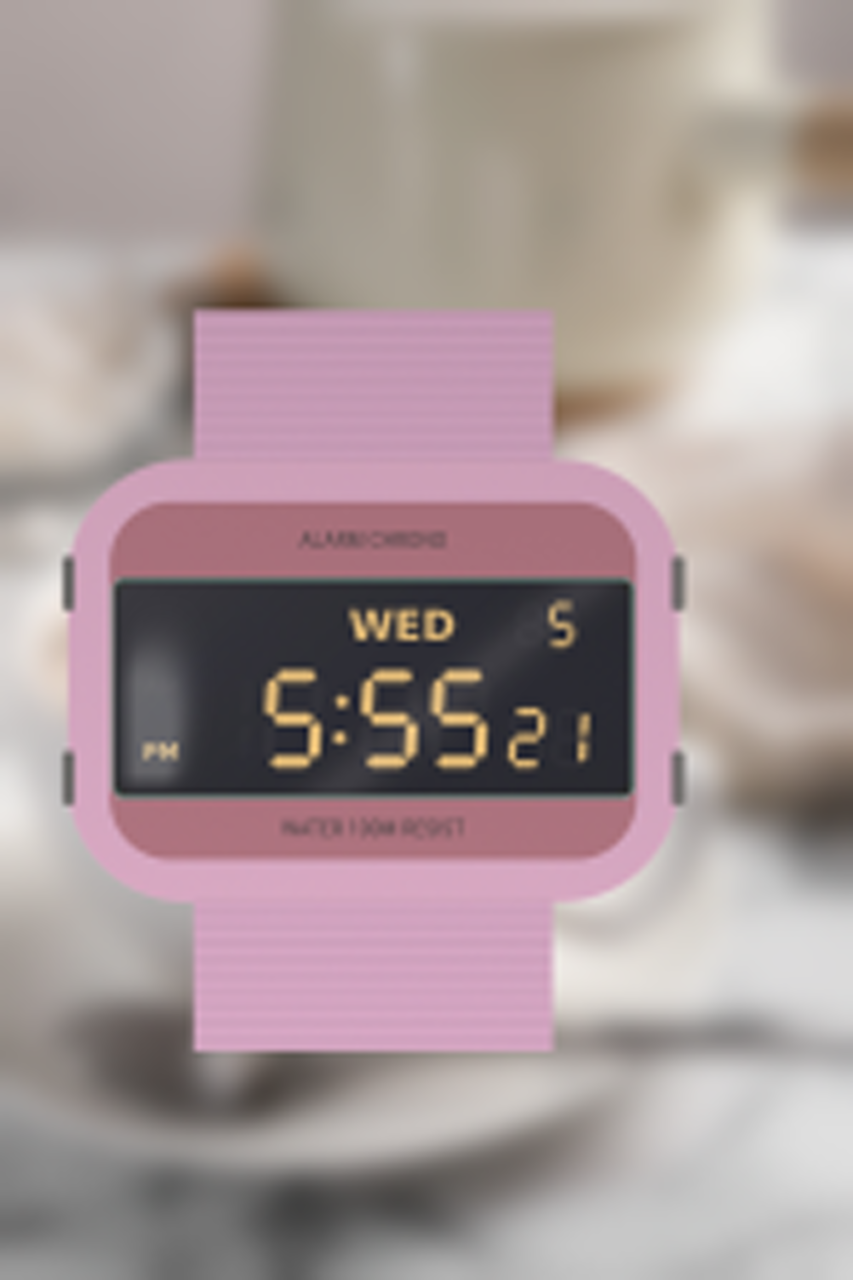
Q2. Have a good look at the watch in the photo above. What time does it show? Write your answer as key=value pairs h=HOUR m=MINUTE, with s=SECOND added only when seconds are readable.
h=5 m=55 s=21
